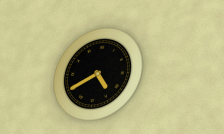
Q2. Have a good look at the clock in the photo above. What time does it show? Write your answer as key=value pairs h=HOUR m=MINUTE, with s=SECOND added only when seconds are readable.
h=4 m=40
